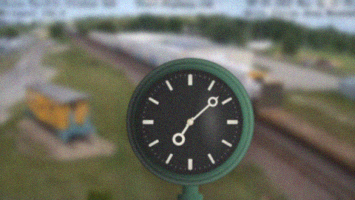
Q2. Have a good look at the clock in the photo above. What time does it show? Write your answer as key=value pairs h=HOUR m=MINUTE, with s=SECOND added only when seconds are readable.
h=7 m=8
